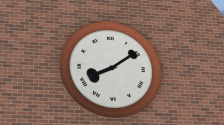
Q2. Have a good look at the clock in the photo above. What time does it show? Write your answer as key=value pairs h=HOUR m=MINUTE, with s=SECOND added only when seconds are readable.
h=8 m=9
